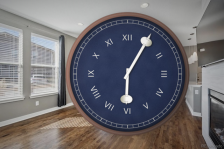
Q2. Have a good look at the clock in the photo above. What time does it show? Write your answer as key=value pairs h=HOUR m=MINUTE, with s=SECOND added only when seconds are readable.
h=6 m=5
